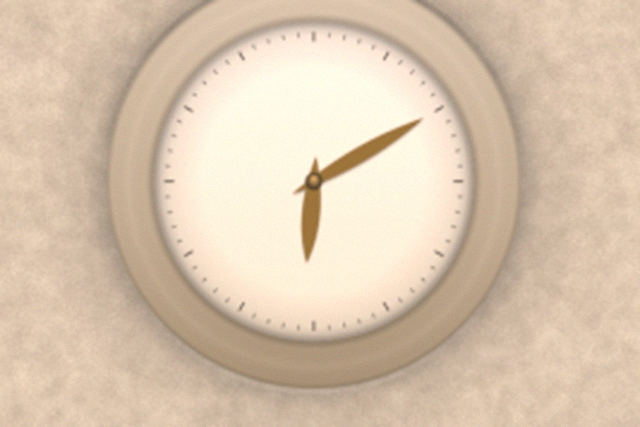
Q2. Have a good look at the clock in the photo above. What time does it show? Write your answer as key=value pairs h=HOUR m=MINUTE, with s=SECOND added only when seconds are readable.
h=6 m=10
